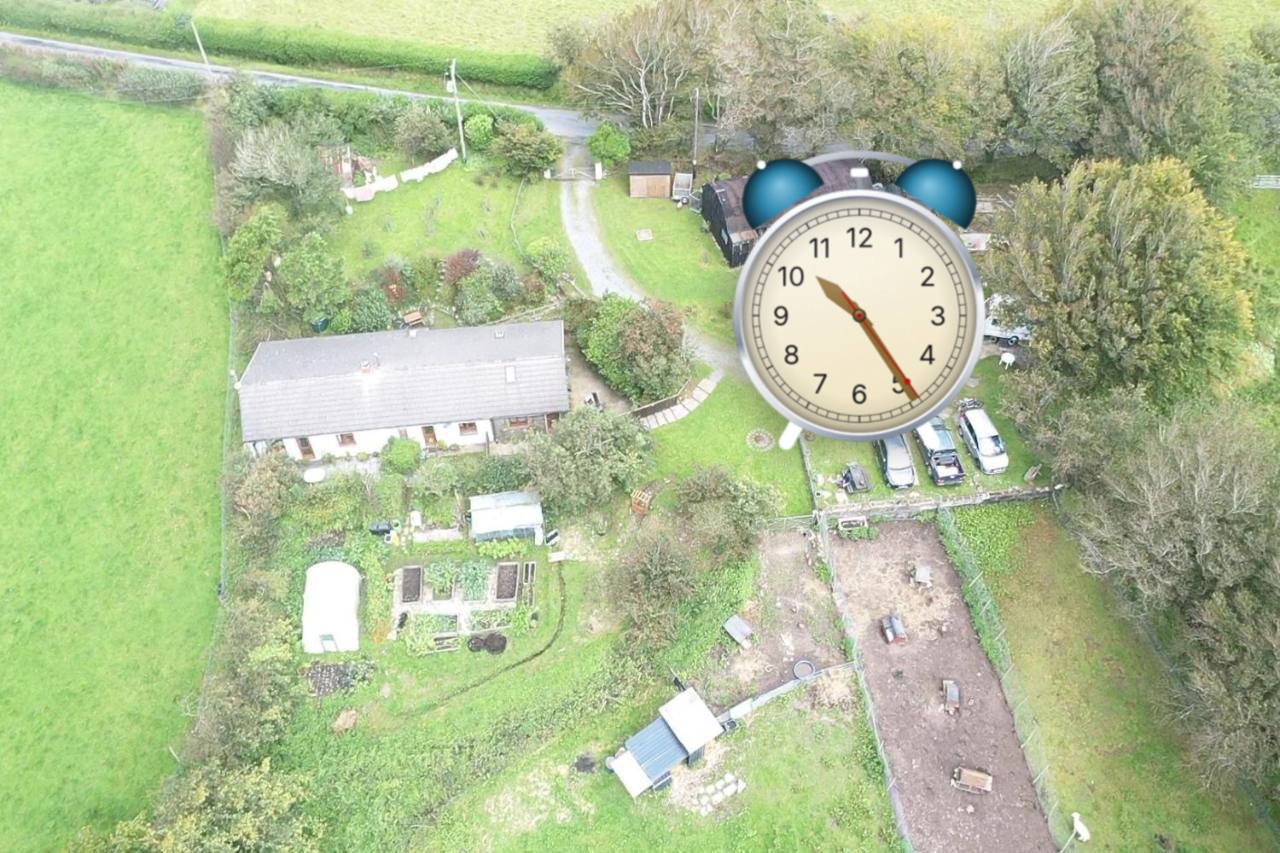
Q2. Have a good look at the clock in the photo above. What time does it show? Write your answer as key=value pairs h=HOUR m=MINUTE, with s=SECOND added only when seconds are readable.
h=10 m=24 s=24
